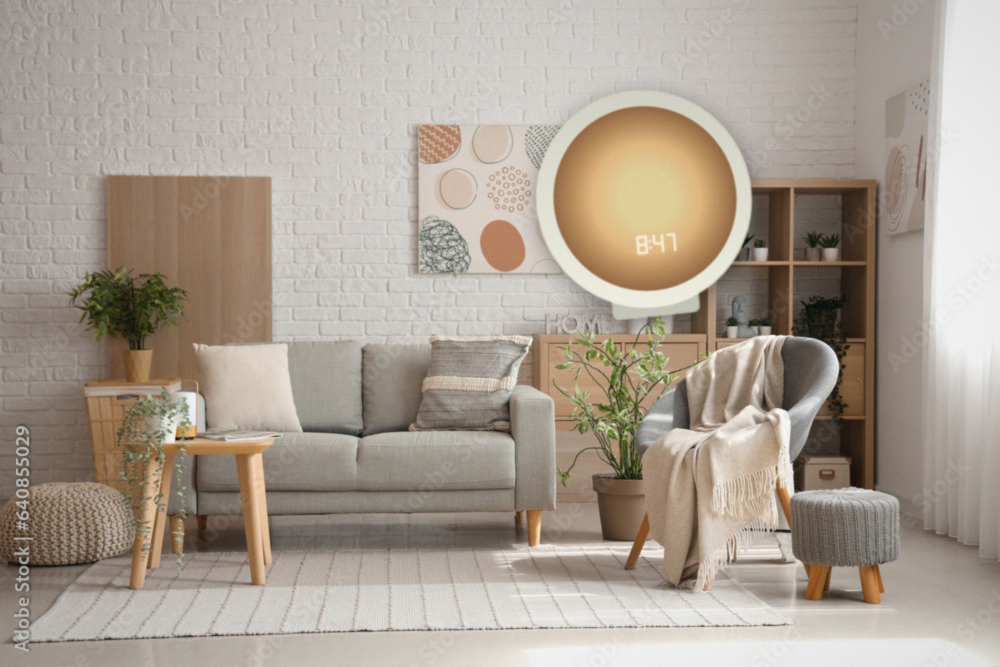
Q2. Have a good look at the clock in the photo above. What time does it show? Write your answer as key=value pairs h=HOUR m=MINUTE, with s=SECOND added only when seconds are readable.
h=8 m=47
